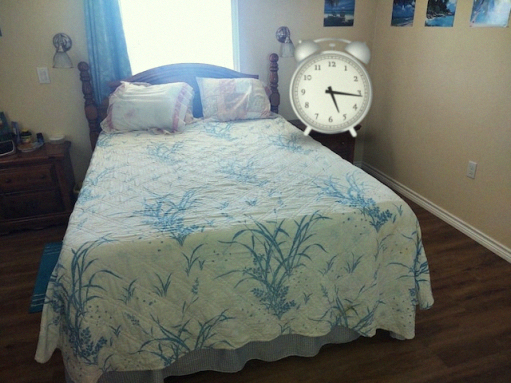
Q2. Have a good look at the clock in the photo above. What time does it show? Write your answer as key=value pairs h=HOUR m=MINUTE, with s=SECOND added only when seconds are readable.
h=5 m=16
